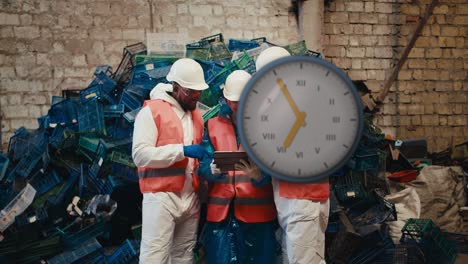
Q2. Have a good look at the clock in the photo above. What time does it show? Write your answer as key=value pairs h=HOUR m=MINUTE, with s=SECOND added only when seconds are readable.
h=6 m=55
